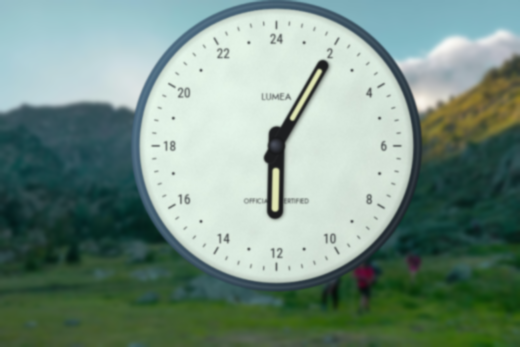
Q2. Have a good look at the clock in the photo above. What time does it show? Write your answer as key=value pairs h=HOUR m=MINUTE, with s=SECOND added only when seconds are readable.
h=12 m=5
